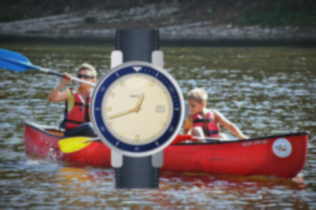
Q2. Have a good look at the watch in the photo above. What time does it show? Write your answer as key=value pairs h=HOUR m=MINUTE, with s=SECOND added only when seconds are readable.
h=12 m=42
